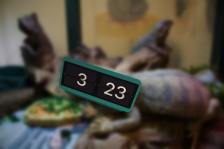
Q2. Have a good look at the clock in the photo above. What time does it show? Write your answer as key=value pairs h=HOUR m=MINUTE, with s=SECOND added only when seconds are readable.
h=3 m=23
